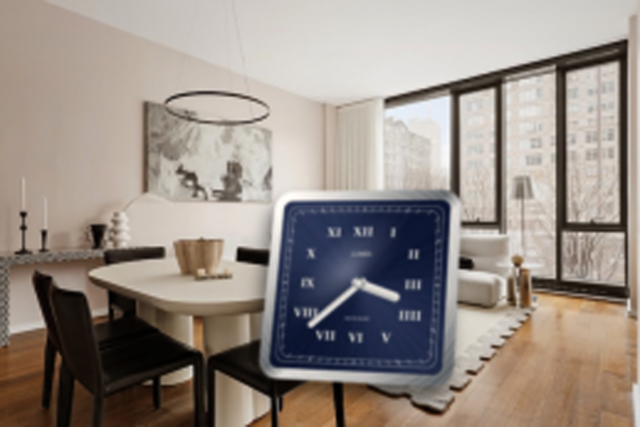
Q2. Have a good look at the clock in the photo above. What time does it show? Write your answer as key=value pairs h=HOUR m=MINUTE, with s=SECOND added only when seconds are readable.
h=3 m=38
